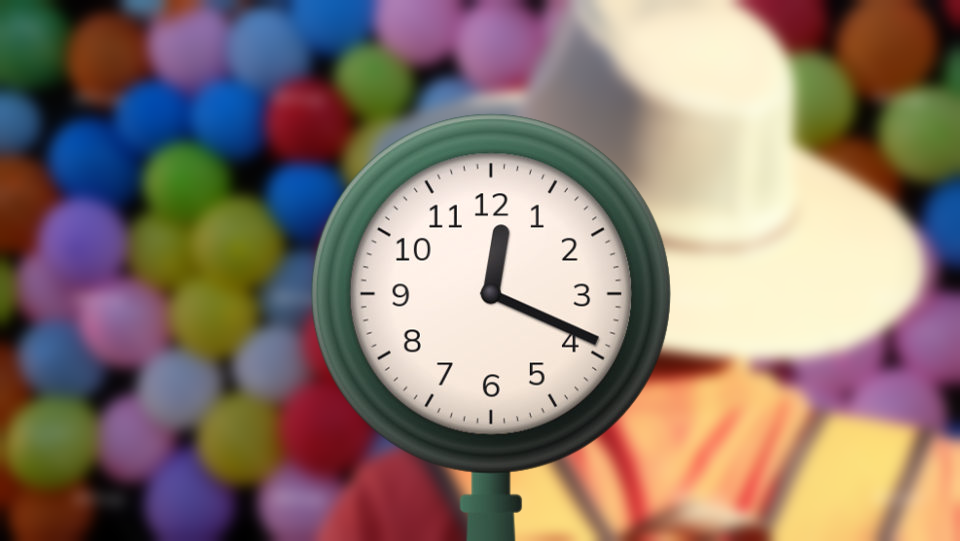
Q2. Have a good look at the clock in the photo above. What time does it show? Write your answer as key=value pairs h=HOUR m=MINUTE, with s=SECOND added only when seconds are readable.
h=12 m=19
